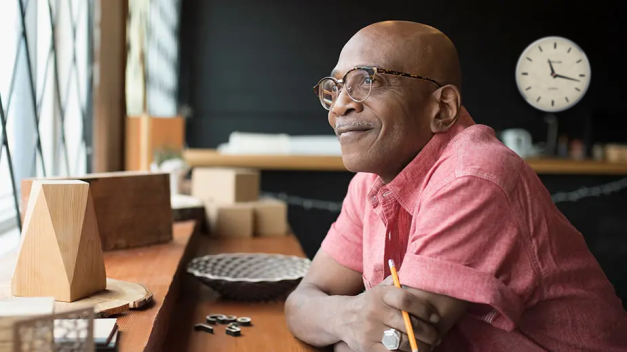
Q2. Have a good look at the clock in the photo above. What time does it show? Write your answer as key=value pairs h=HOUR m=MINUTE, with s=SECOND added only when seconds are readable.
h=11 m=17
